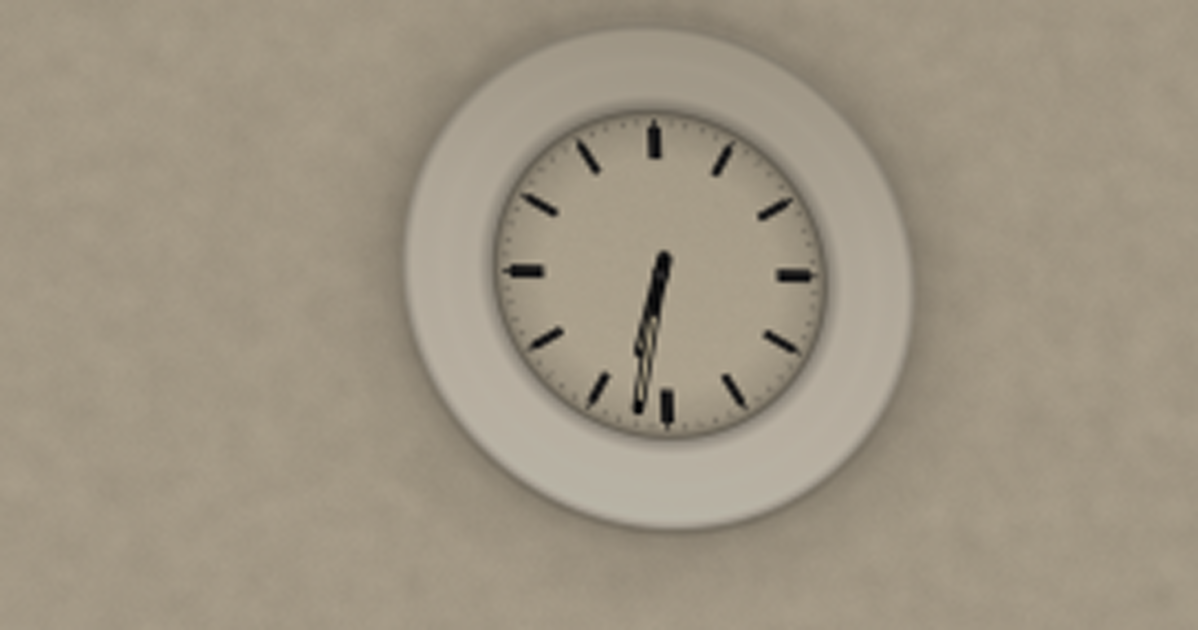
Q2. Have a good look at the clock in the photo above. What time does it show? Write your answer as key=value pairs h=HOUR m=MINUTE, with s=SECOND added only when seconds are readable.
h=6 m=32
